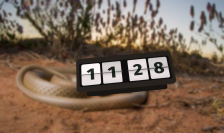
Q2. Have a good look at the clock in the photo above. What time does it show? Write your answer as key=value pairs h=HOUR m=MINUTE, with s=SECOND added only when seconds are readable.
h=11 m=28
